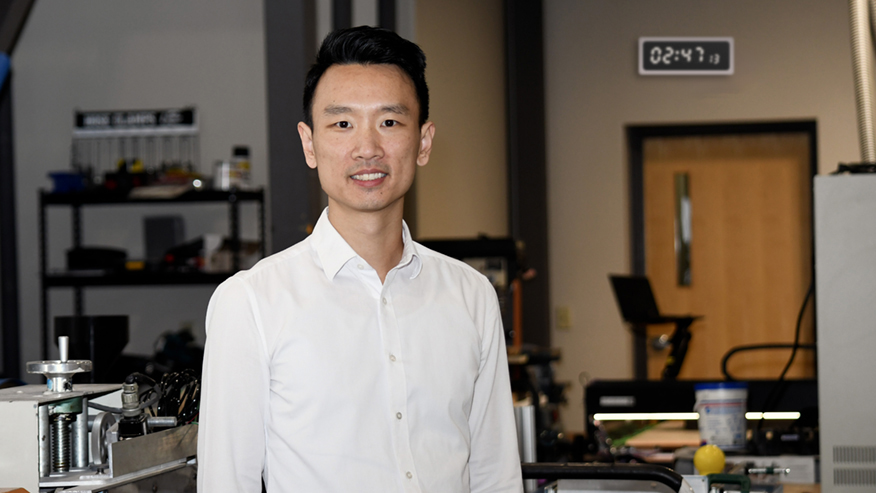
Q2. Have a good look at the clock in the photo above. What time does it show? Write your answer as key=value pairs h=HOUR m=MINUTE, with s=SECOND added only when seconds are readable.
h=2 m=47
